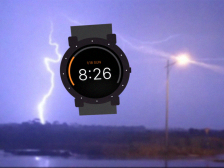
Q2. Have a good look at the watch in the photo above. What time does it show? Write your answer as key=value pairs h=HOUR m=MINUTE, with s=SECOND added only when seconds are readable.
h=8 m=26
